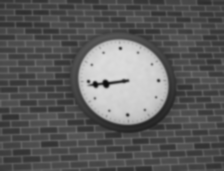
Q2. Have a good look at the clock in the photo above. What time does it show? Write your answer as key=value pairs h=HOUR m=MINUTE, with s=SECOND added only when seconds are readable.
h=8 m=44
